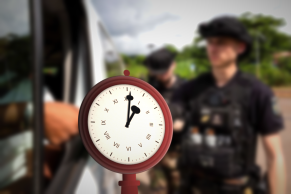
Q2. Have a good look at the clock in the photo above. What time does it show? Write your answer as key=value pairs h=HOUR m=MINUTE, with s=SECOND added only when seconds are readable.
h=1 m=1
